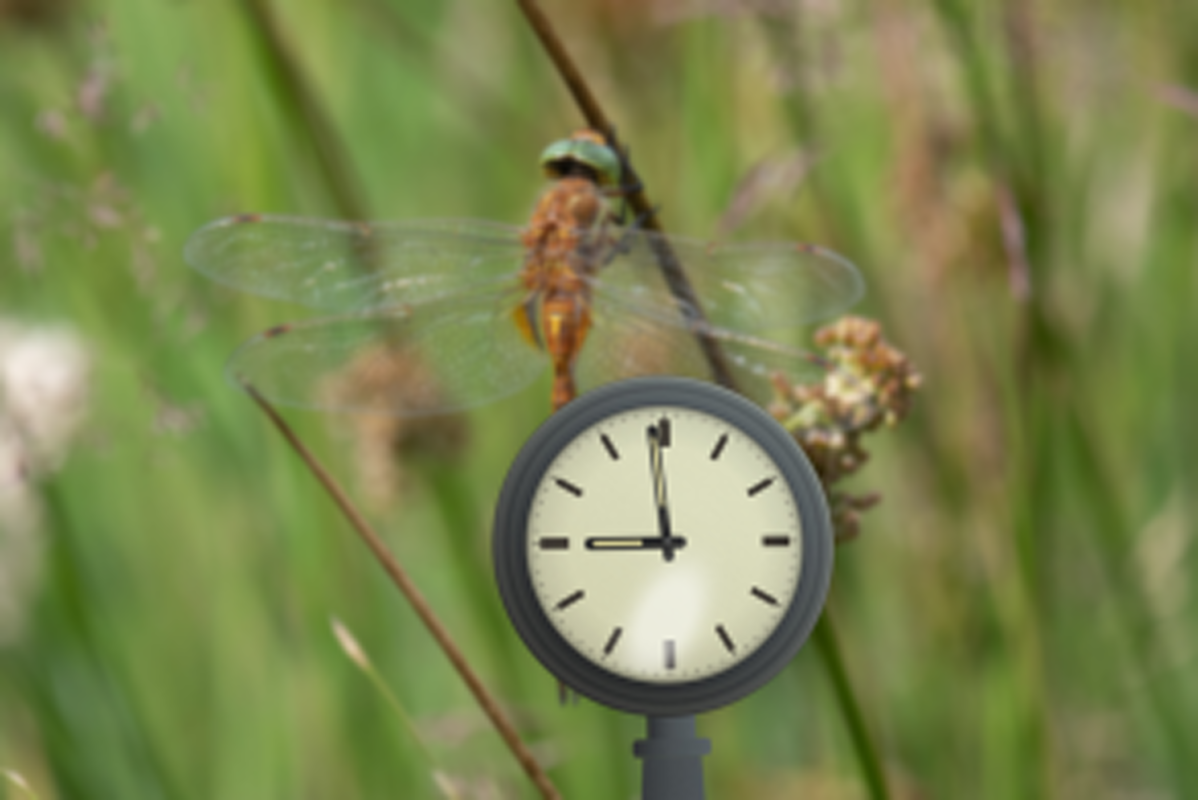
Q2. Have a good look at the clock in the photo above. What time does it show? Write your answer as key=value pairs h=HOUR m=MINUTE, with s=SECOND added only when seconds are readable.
h=8 m=59
